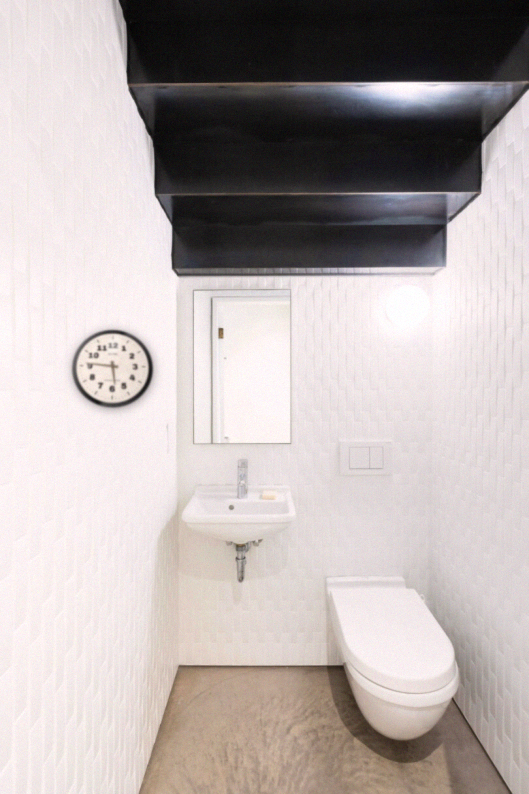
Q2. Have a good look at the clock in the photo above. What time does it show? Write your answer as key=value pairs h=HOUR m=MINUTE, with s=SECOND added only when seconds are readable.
h=5 m=46
